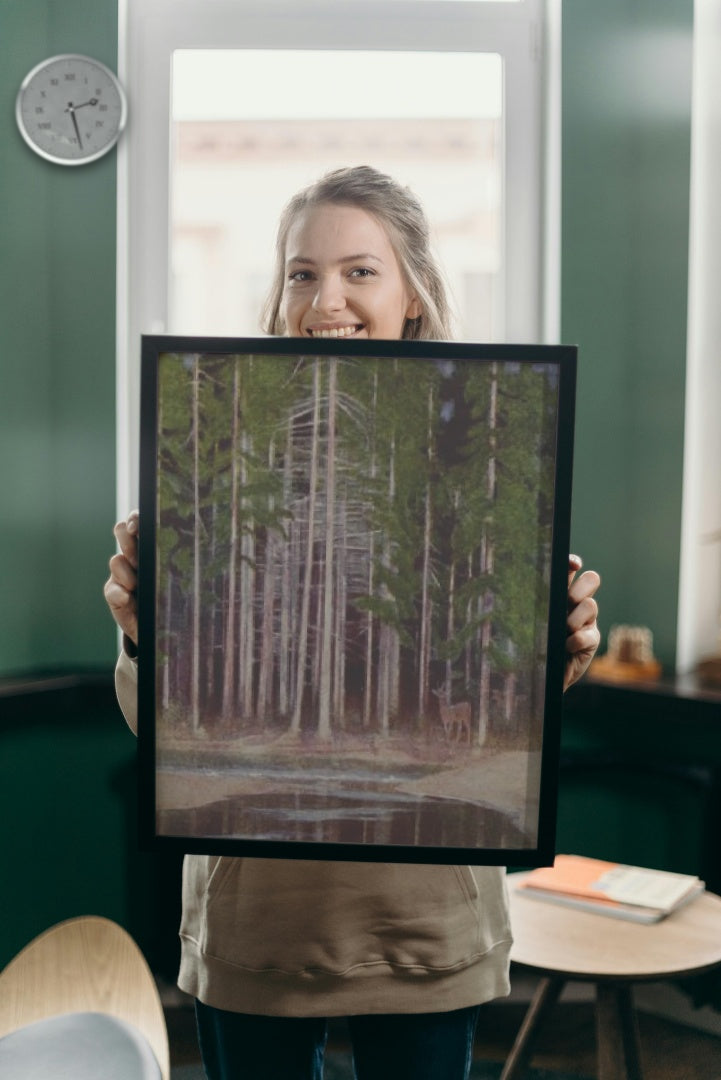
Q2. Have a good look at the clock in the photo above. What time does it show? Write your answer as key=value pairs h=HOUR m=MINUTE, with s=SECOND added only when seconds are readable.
h=2 m=28
